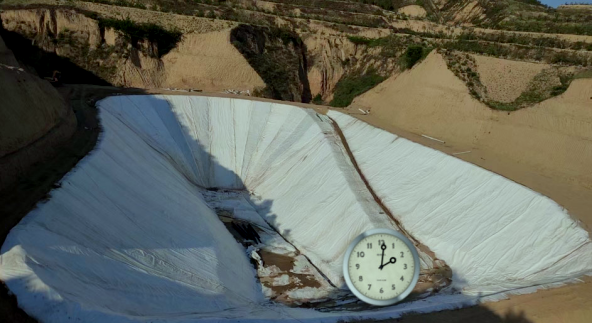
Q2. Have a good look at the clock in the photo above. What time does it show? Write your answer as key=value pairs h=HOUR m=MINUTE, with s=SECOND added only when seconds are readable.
h=2 m=1
